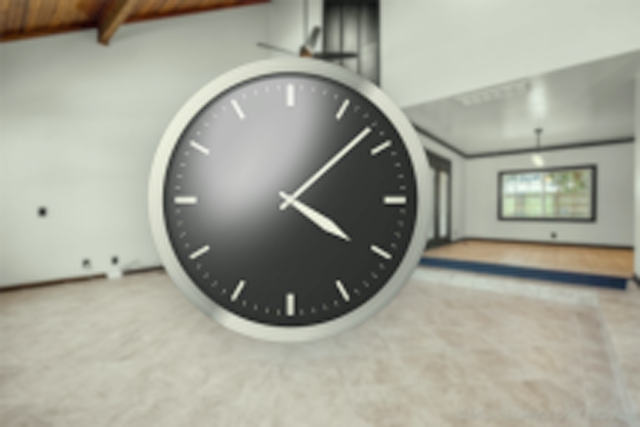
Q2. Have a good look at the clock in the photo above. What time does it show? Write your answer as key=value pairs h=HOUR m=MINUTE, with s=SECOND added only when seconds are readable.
h=4 m=8
